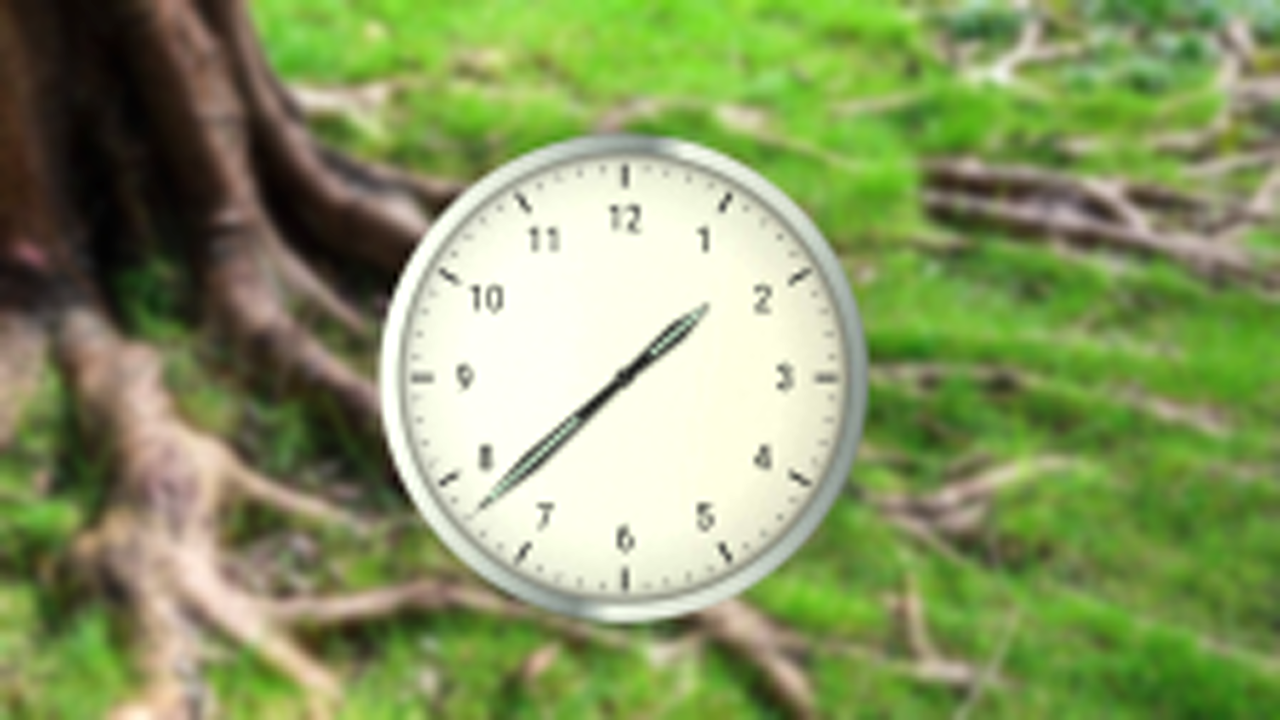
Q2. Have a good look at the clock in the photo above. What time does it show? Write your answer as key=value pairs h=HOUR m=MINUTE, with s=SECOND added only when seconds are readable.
h=1 m=38
